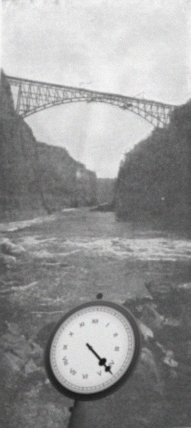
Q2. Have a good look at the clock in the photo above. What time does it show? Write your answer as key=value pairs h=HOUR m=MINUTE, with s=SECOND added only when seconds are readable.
h=4 m=22
